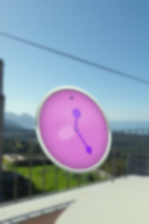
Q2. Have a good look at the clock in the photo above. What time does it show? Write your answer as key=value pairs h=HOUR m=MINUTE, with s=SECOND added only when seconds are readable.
h=12 m=25
